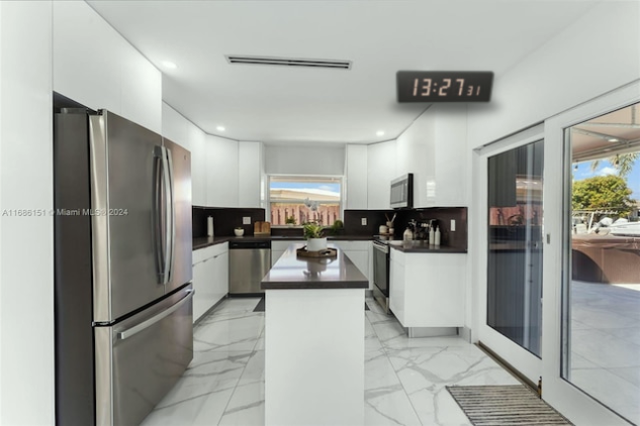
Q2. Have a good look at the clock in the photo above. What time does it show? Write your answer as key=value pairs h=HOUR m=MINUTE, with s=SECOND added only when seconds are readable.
h=13 m=27 s=31
